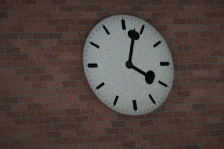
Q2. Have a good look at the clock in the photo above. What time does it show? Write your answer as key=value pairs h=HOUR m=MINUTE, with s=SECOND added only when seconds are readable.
h=4 m=3
